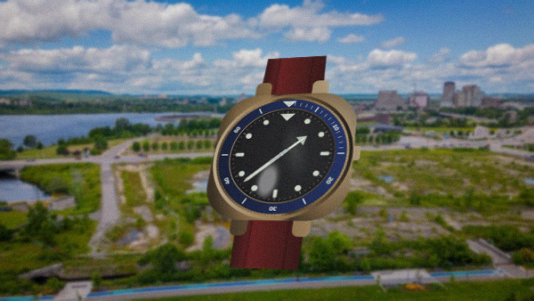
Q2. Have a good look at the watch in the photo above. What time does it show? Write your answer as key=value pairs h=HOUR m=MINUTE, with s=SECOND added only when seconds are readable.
h=1 m=38
